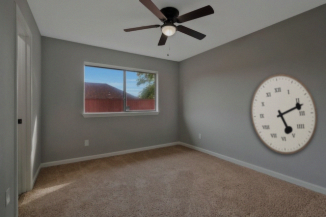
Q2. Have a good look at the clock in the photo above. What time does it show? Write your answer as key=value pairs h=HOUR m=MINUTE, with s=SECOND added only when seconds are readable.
h=5 m=12
